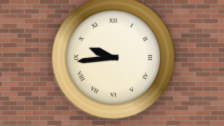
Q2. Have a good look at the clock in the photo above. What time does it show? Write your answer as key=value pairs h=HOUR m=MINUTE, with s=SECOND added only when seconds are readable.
h=9 m=44
